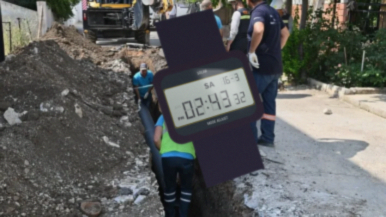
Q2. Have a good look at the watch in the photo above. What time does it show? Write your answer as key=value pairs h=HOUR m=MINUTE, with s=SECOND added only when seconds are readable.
h=2 m=43 s=32
